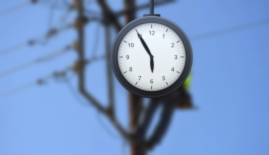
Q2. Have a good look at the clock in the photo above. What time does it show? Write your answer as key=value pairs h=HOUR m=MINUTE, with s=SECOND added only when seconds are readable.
h=5 m=55
